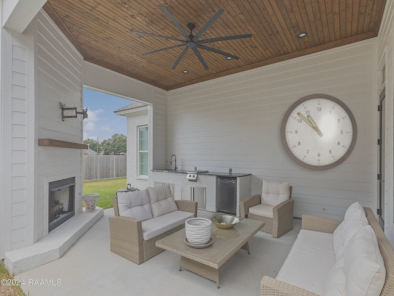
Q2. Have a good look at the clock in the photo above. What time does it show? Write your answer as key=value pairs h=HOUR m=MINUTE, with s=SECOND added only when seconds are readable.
h=10 m=52
